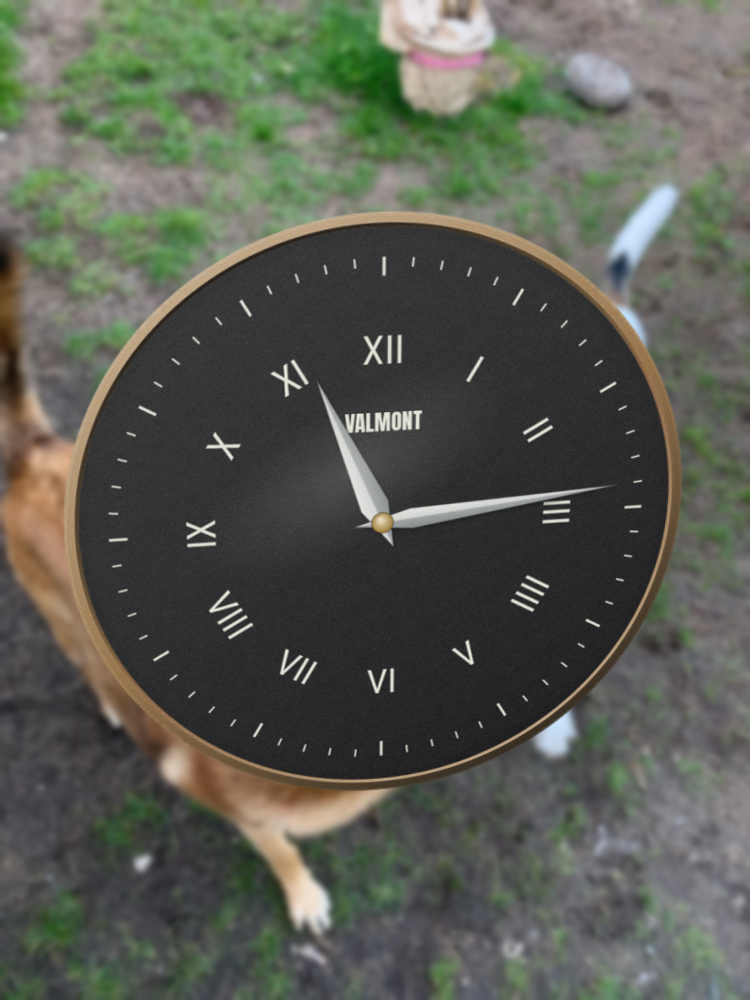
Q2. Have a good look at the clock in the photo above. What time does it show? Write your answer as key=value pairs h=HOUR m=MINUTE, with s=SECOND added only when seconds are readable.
h=11 m=14
